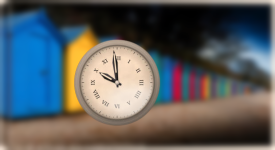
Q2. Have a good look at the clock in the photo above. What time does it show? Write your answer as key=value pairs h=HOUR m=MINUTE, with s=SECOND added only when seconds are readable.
h=9 m=59
